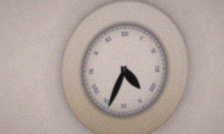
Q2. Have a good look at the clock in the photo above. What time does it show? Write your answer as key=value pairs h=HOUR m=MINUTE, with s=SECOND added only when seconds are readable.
h=4 m=34
